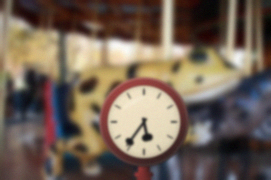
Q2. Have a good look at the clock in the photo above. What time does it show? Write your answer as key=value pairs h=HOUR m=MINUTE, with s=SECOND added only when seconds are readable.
h=5 m=36
